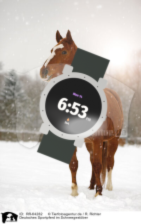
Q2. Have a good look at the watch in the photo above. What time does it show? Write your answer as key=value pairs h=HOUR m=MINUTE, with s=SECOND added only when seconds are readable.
h=6 m=53
